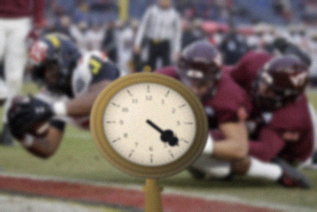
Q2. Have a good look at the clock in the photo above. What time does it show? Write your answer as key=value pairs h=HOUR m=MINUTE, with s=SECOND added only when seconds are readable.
h=4 m=22
